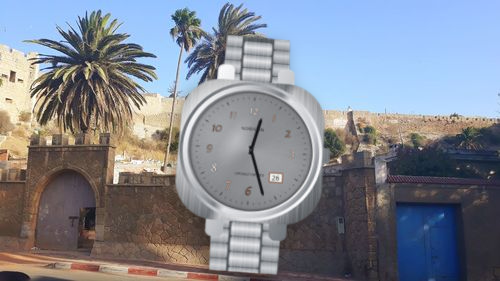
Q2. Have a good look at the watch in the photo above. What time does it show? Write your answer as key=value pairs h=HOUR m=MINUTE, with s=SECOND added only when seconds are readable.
h=12 m=27
